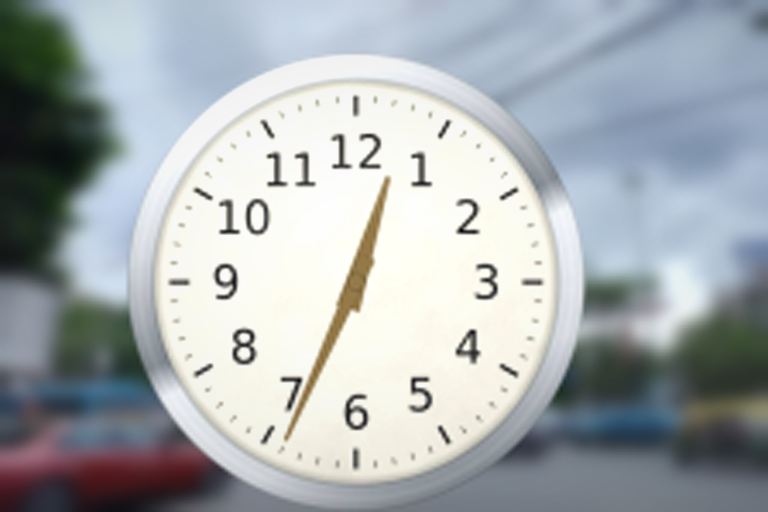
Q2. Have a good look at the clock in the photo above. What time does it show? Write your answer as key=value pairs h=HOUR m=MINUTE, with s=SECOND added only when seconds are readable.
h=12 m=34
